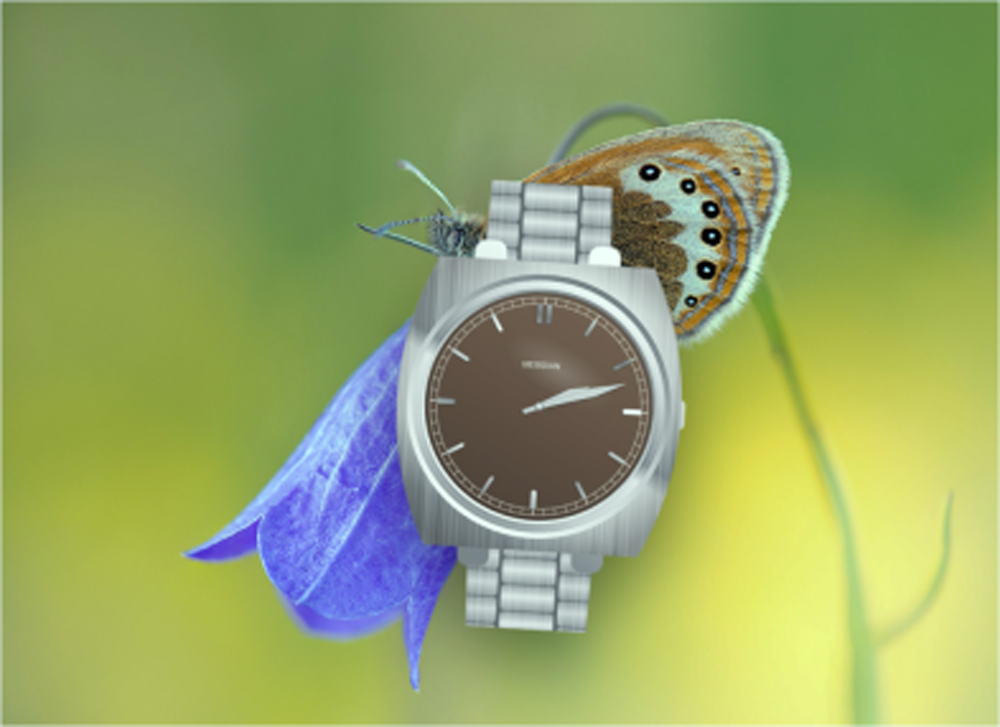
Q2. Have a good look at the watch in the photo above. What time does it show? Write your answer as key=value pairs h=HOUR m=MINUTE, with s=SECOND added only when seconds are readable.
h=2 m=12
